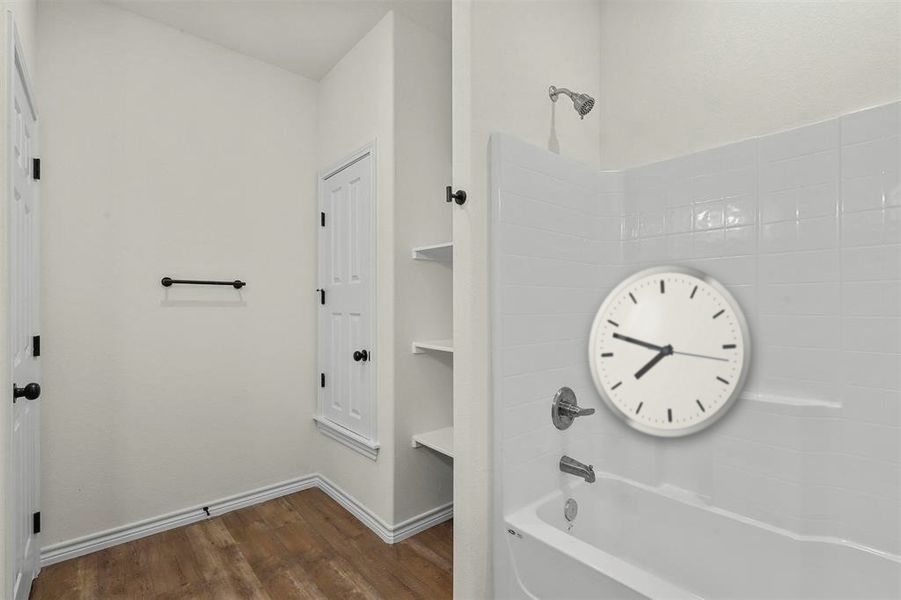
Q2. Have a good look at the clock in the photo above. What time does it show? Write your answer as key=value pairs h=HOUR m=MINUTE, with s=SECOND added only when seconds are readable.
h=7 m=48 s=17
